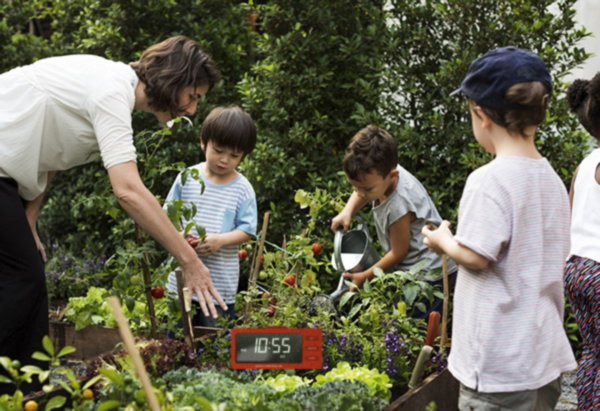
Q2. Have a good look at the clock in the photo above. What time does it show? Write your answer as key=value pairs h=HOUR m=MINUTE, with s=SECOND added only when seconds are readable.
h=10 m=55
